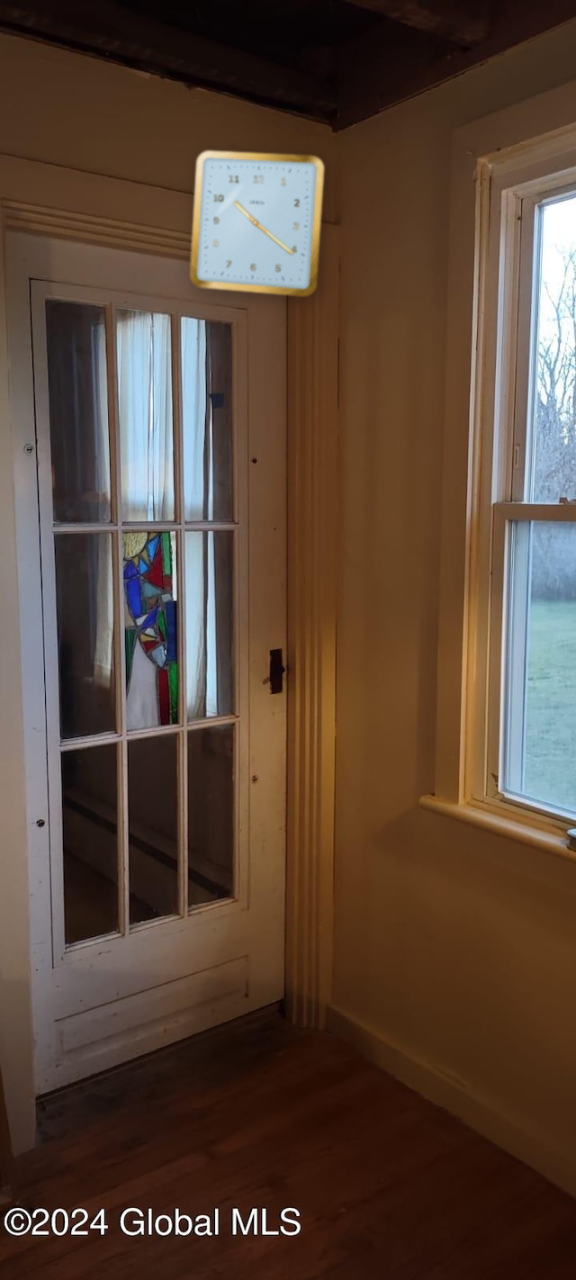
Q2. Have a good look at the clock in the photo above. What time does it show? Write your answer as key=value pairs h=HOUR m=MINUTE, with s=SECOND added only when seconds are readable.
h=10 m=21
